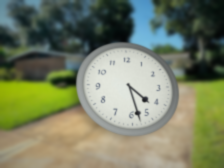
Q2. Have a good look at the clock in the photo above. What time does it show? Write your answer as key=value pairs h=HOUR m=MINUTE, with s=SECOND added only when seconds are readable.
h=4 m=28
